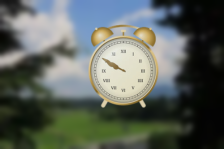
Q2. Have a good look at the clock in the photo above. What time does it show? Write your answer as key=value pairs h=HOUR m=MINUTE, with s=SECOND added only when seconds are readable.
h=9 m=50
